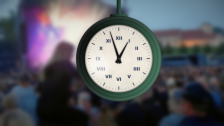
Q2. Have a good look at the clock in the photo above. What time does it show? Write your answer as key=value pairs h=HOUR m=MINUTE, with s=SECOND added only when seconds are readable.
h=12 m=57
